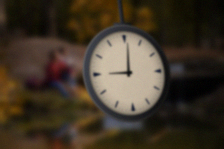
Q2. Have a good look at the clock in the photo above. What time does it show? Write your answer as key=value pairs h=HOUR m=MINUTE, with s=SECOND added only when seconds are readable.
h=9 m=1
